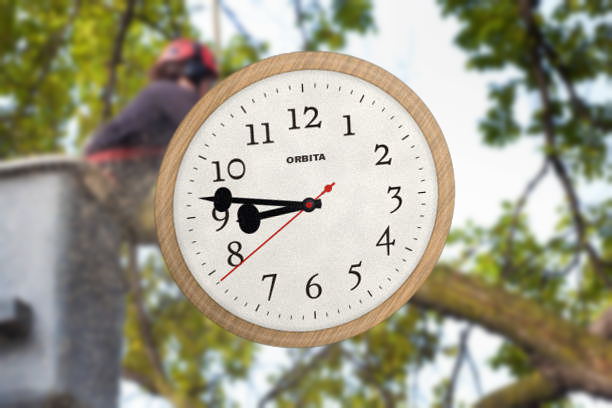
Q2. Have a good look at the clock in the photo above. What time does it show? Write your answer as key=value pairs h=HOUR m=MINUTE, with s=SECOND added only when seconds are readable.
h=8 m=46 s=39
